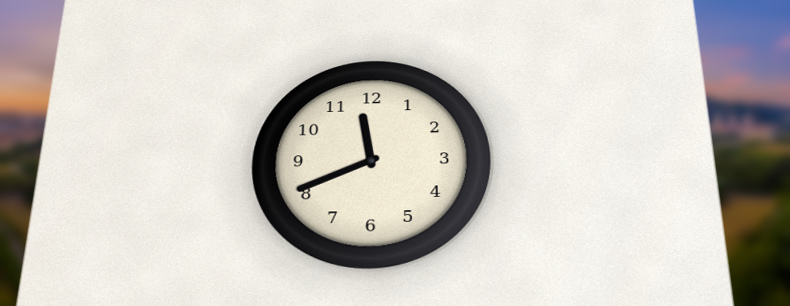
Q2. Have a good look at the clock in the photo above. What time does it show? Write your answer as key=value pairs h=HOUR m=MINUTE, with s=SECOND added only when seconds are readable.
h=11 m=41
